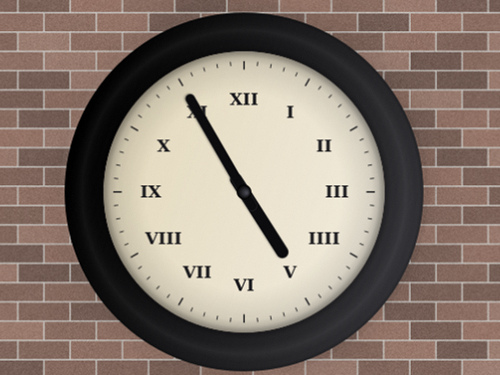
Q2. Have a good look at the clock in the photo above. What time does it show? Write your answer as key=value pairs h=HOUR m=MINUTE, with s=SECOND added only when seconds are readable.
h=4 m=55
